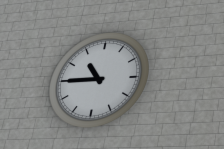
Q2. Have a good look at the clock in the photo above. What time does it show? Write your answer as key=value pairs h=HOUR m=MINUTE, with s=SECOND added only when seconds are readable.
h=10 m=45
